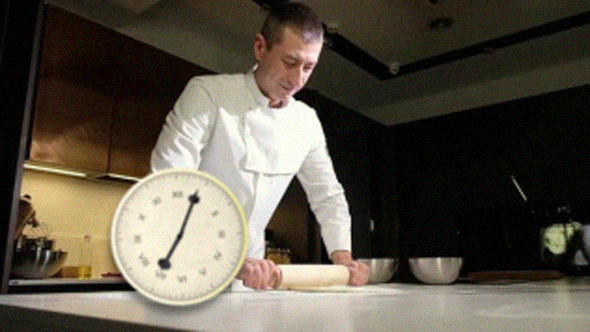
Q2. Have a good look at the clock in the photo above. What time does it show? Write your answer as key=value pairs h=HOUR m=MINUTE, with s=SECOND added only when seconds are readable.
h=7 m=4
